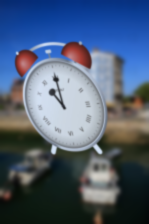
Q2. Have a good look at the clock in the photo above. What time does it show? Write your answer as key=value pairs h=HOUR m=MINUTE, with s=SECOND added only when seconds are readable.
h=11 m=0
